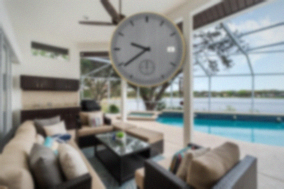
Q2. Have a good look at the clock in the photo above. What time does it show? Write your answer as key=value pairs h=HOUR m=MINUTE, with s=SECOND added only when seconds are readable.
h=9 m=39
